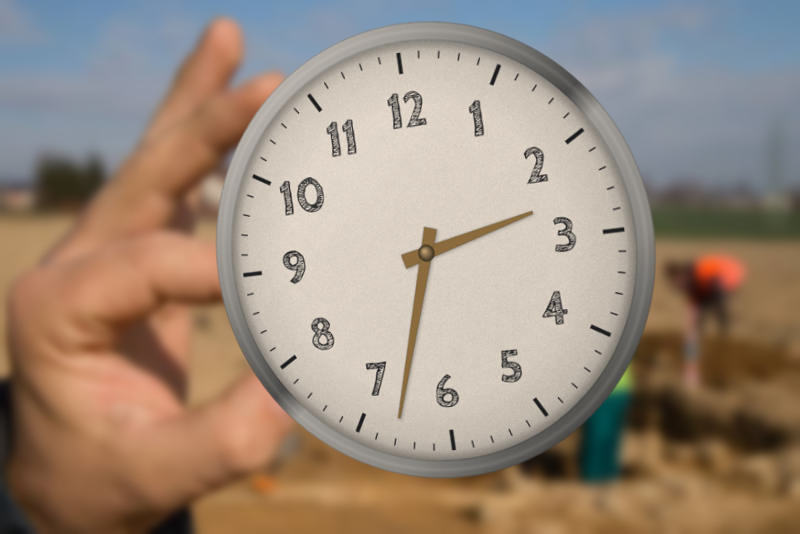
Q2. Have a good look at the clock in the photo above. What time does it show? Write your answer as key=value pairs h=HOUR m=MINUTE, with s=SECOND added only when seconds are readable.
h=2 m=33
